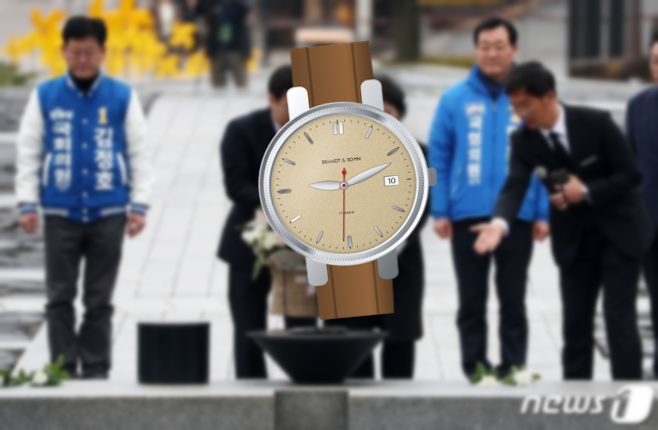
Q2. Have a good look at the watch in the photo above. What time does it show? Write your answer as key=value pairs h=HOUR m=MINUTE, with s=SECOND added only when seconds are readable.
h=9 m=11 s=31
